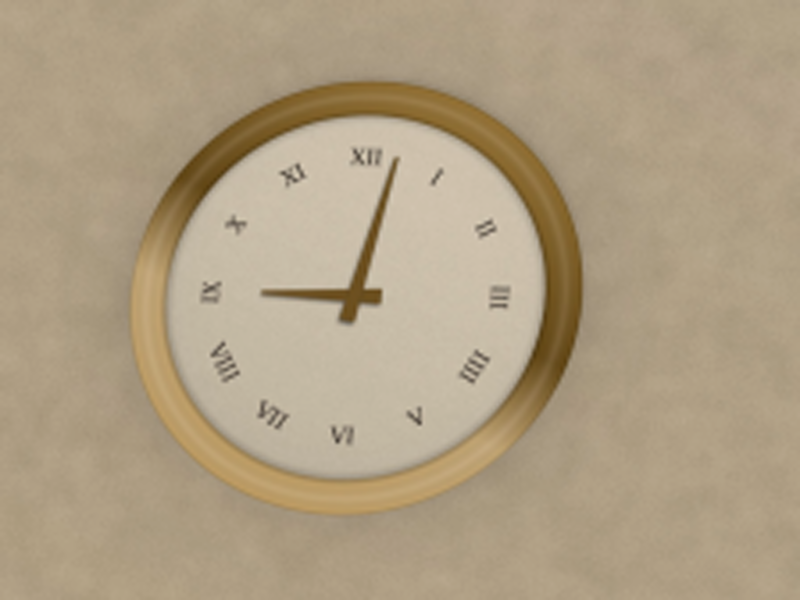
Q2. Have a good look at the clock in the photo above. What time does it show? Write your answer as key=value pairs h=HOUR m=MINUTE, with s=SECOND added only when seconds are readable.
h=9 m=2
